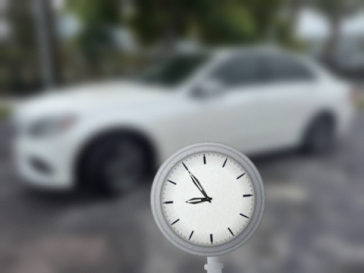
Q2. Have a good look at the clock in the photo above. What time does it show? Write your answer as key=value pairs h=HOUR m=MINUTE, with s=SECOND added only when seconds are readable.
h=8 m=55
